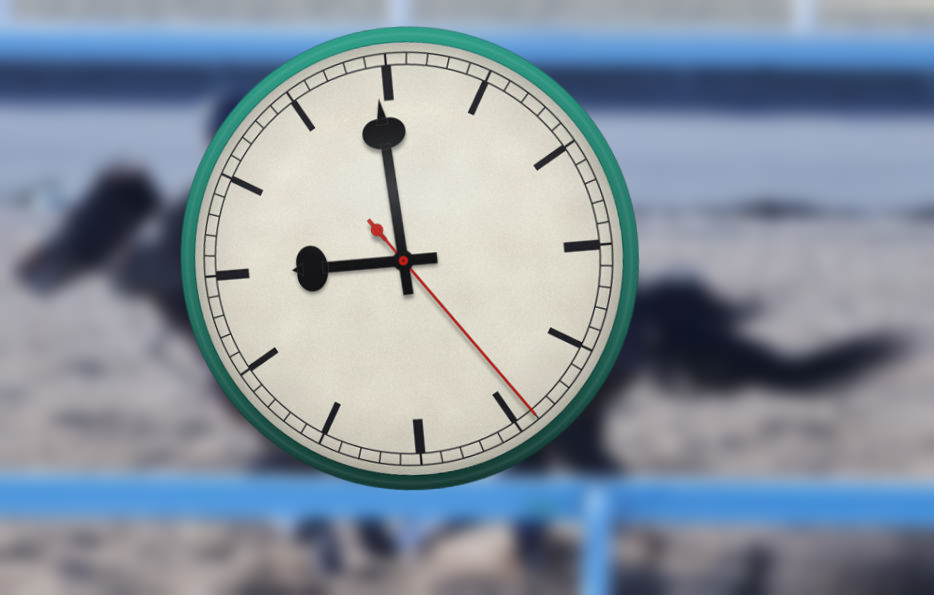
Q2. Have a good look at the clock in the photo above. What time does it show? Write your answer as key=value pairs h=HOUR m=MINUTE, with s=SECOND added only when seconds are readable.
h=8 m=59 s=24
